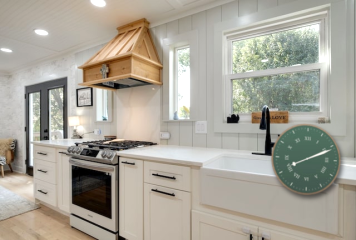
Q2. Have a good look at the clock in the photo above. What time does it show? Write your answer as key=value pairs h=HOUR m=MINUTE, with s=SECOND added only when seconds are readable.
h=8 m=11
